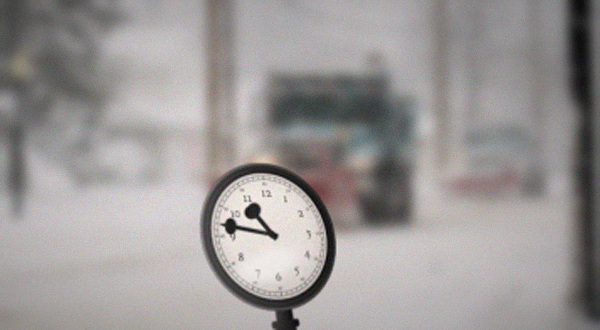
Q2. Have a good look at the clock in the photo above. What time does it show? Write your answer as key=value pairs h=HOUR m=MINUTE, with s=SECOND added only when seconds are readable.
h=10 m=47
